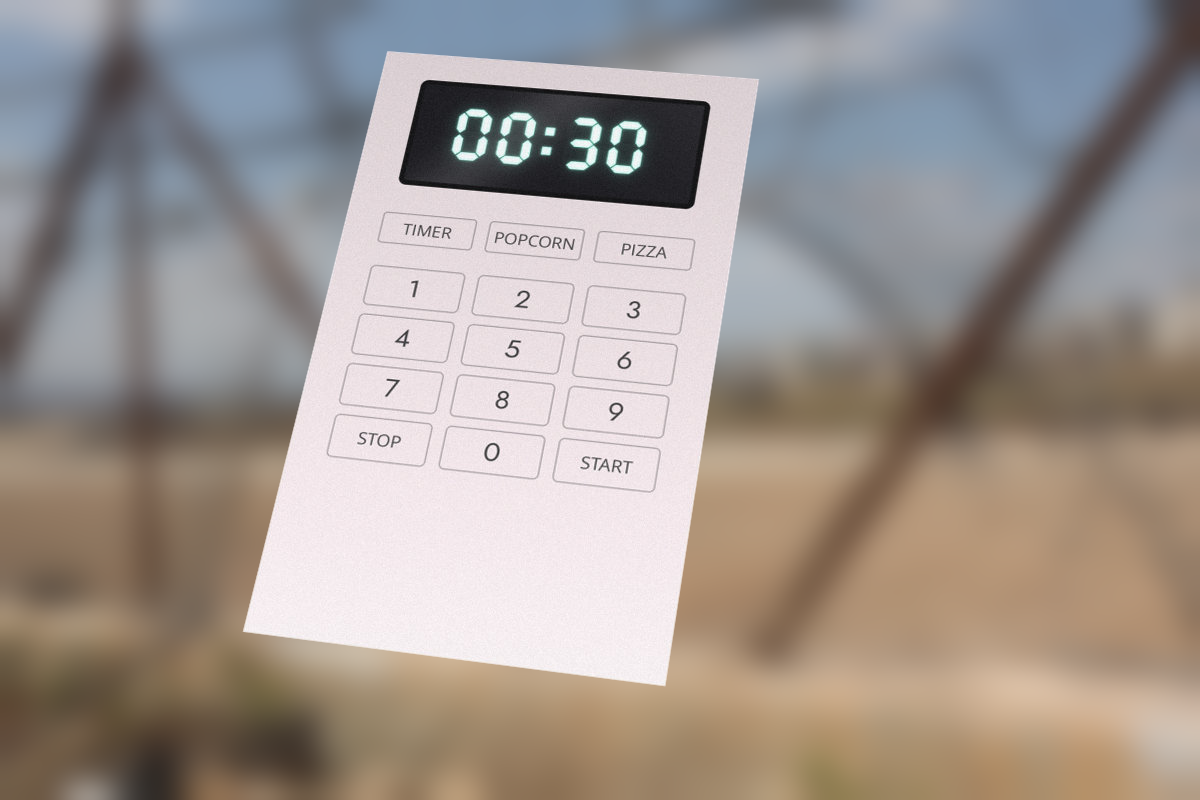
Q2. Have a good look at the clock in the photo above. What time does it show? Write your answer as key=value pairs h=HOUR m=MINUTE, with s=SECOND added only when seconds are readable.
h=0 m=30
